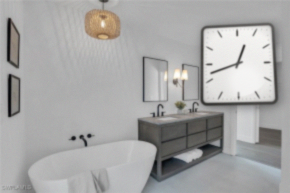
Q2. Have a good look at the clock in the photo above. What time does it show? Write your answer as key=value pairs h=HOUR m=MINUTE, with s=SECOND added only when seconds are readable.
h=12 m=42
